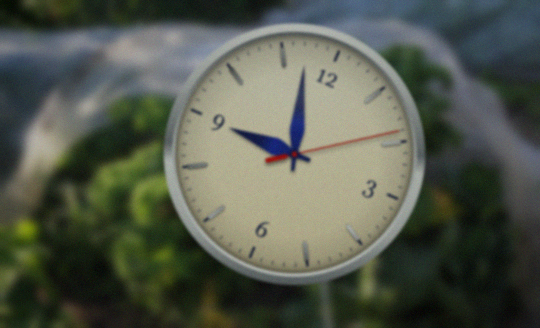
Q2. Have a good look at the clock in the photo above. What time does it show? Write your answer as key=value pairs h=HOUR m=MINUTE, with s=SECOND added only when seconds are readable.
h=8 m=57 s=9
